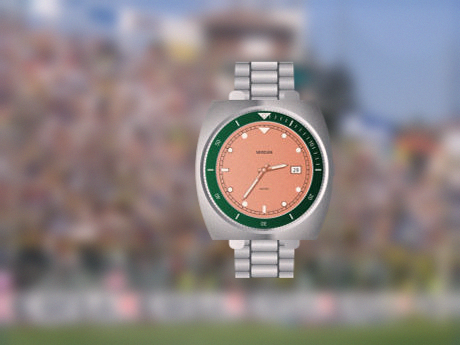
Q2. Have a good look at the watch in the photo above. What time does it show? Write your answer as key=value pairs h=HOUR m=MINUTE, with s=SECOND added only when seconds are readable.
h=2 m=36
